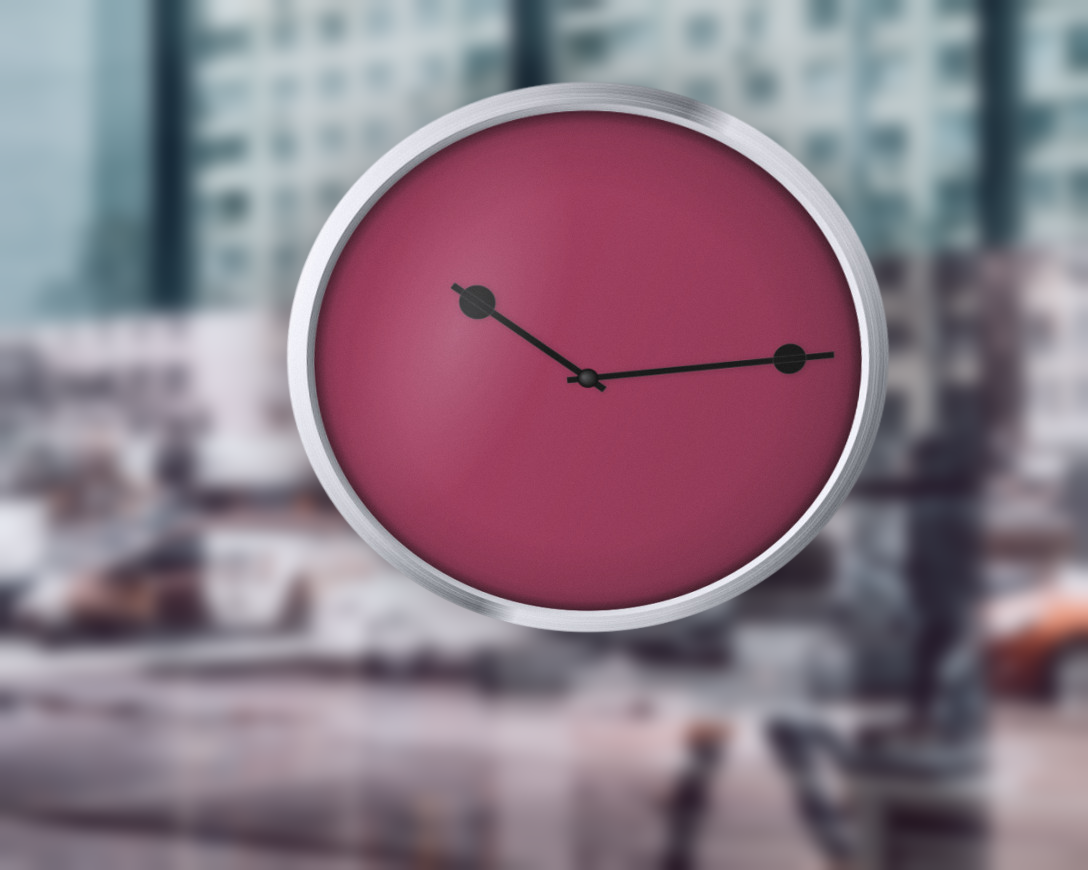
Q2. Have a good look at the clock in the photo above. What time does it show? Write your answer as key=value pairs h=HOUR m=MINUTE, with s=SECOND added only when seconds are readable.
h=10 m=14
